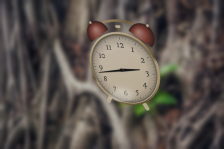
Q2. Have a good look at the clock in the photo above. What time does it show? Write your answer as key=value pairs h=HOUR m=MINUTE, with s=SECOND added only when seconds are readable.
h=2 m=43
